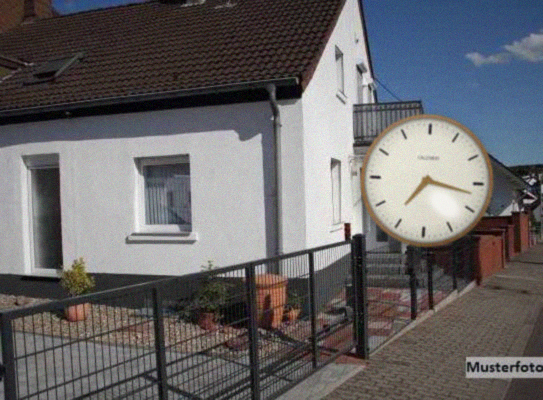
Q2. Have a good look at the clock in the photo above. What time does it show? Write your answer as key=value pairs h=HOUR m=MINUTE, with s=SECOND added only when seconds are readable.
h=7 m=17
